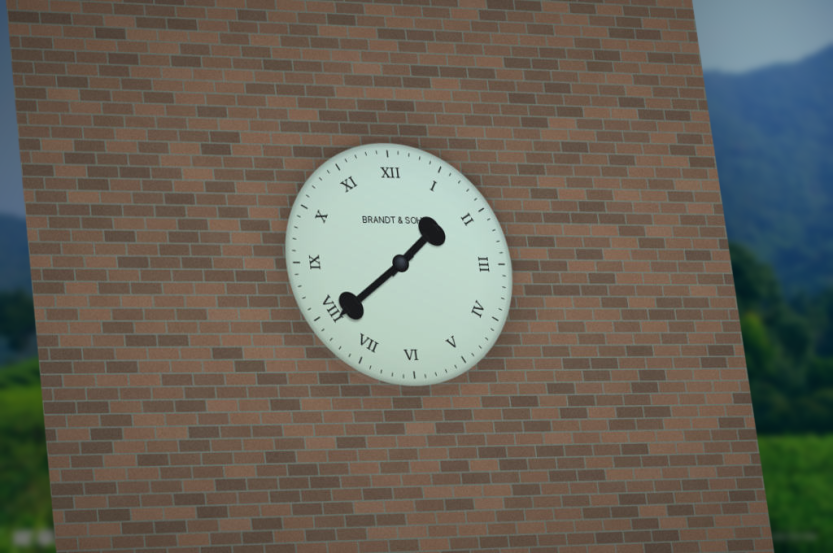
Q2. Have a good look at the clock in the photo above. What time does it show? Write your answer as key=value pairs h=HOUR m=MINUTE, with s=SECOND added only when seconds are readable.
h=1 m=39
